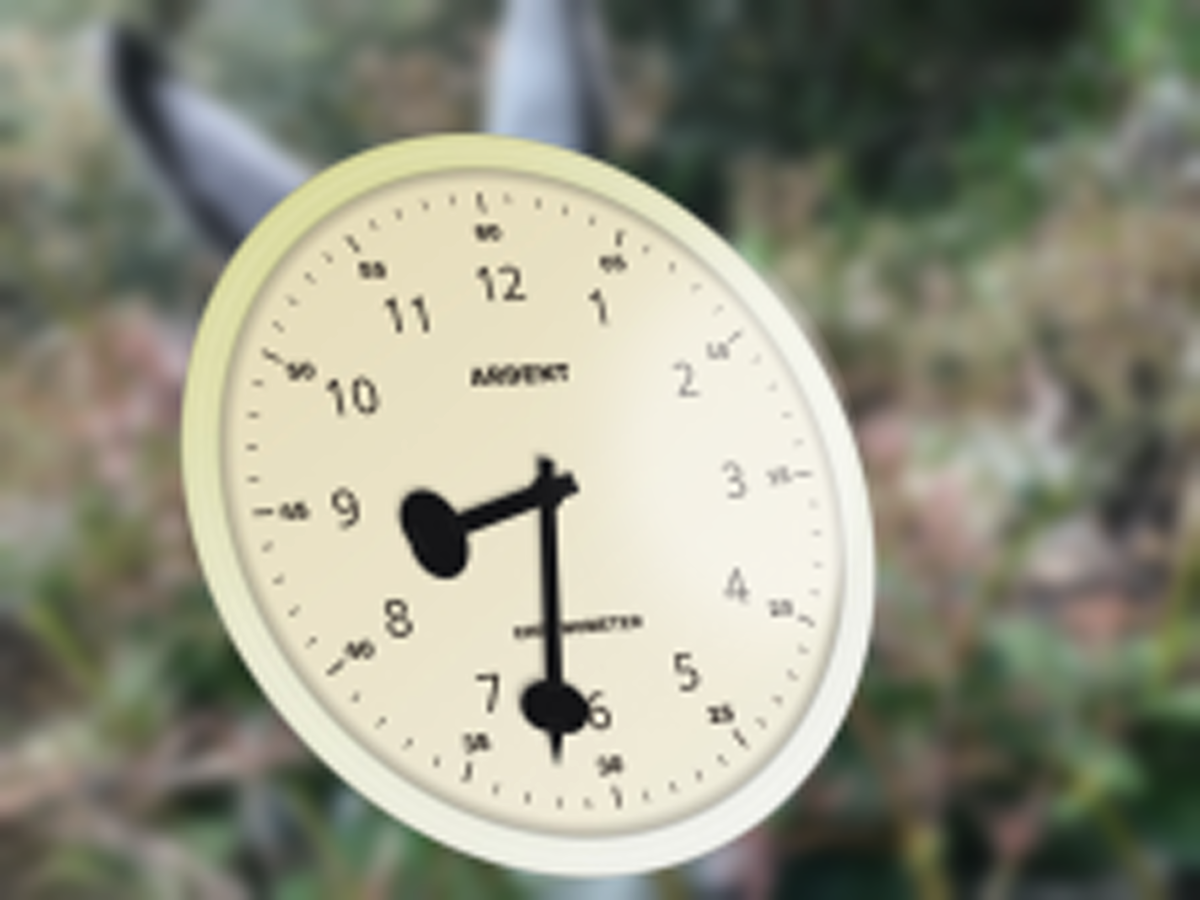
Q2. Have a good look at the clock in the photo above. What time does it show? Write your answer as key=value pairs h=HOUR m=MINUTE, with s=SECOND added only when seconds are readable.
h=8 m=32
